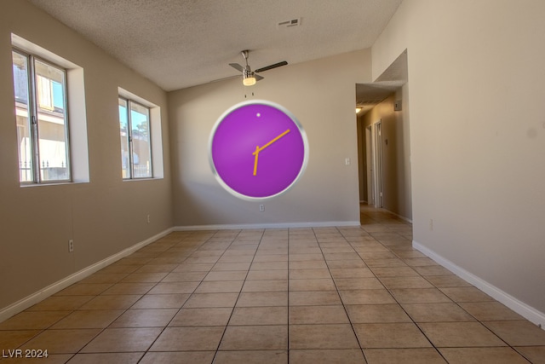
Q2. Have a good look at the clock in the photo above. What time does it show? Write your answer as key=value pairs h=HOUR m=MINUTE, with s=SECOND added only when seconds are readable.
h=6 m=9
